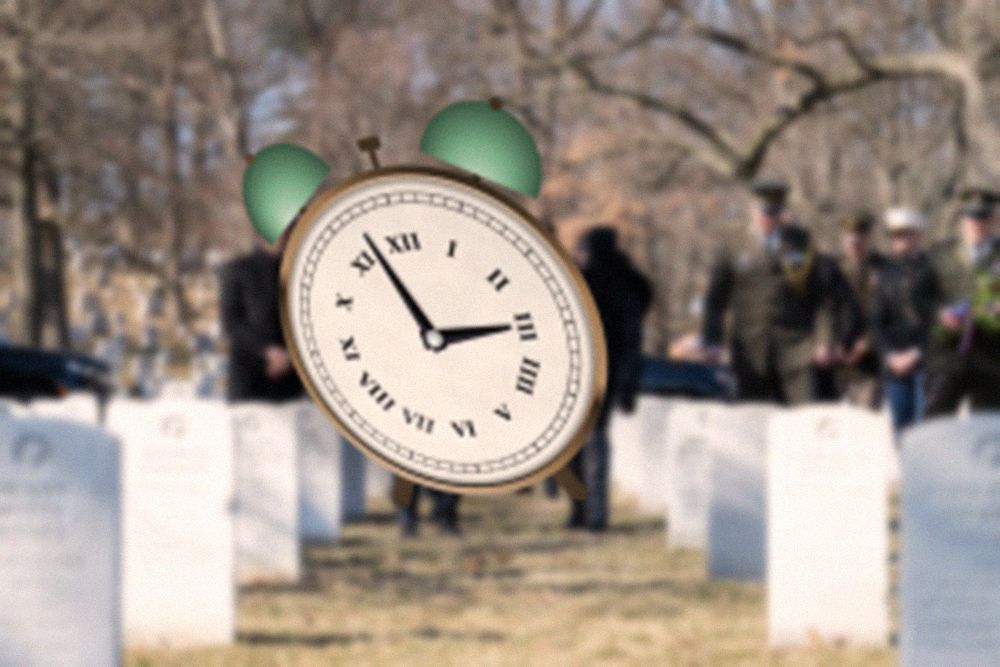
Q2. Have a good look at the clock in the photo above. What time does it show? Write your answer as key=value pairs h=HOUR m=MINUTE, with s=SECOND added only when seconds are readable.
h=2 m=57
